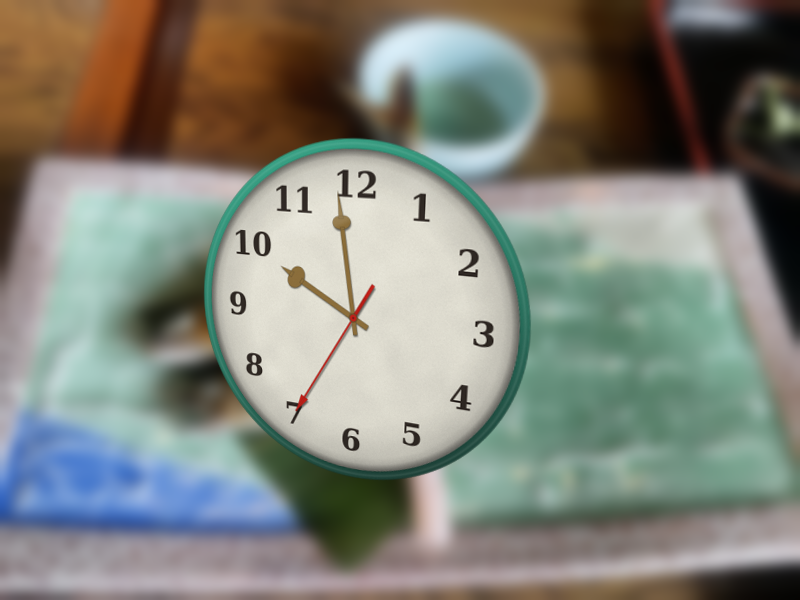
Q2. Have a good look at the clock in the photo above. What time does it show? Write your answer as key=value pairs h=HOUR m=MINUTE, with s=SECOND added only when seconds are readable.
h=9 m=58 s=35
